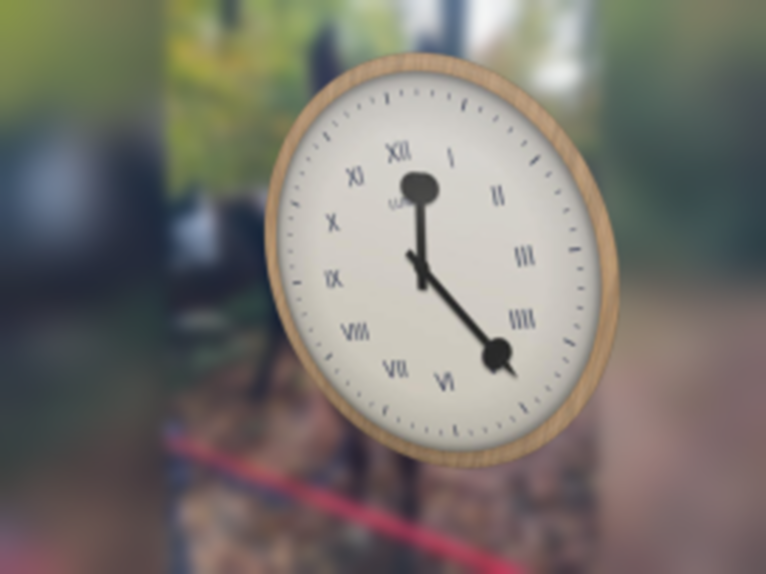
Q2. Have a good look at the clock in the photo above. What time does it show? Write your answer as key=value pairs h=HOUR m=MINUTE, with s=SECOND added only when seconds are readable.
h=12 m=24
